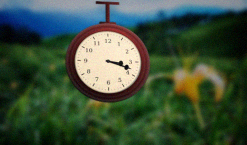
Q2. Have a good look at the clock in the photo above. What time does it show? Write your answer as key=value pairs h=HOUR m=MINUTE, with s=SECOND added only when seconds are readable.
h=3 m=18
